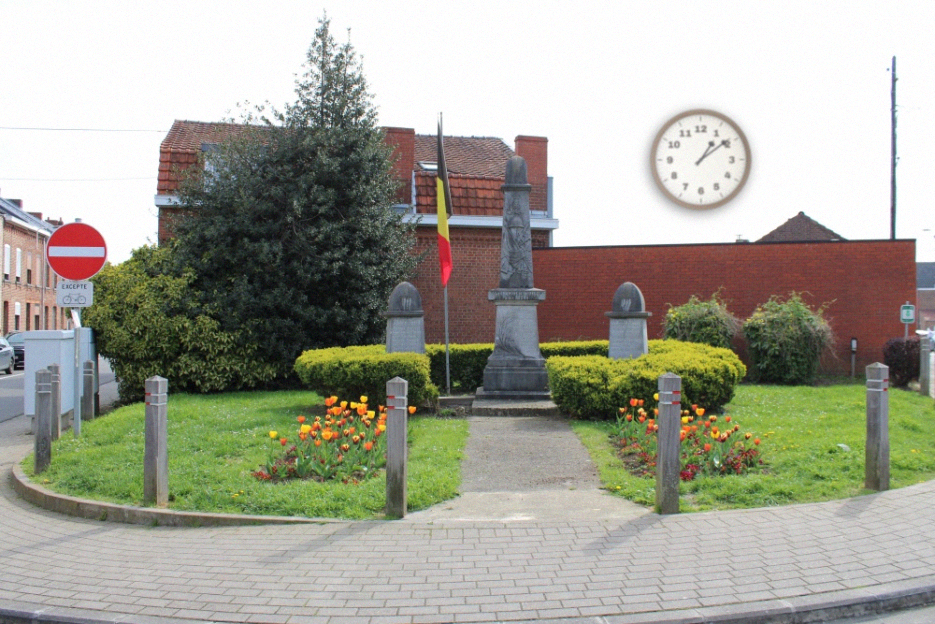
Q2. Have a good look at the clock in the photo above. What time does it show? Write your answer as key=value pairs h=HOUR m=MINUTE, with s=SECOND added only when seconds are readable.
h=1 m=9
